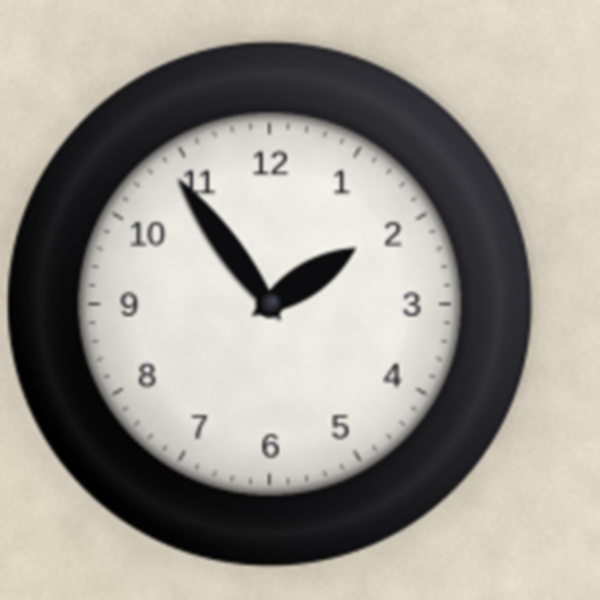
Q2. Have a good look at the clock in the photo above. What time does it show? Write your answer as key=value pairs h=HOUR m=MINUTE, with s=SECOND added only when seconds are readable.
h=1 m=54
